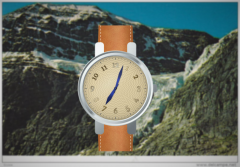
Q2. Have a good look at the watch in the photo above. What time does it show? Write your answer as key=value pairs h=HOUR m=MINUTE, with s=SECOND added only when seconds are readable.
h=7 m=3
